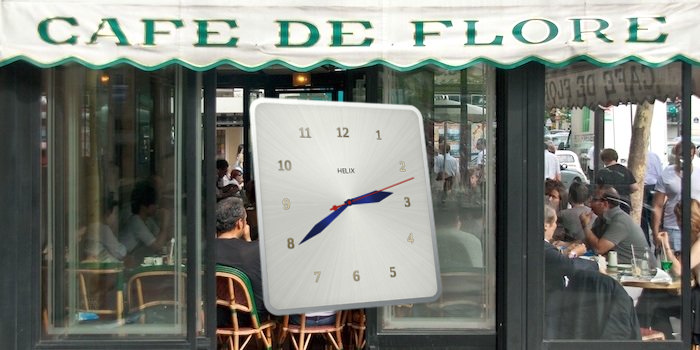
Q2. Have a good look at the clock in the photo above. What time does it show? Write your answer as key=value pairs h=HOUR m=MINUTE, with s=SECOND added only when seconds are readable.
h=2 m=39 s=12
